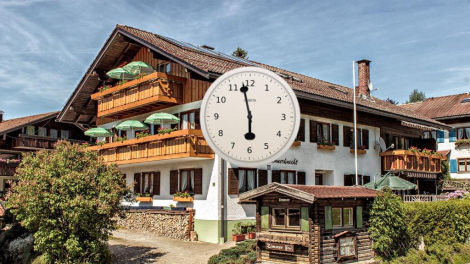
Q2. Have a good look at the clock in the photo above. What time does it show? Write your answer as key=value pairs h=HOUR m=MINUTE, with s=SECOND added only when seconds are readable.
h=5 m=58
